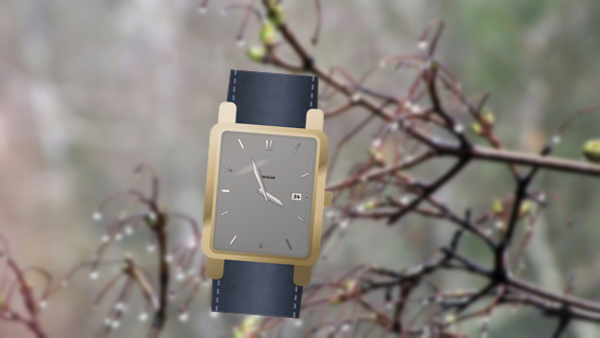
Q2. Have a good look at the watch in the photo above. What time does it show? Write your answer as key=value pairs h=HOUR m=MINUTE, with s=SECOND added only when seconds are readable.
h=3 m=56
